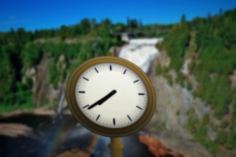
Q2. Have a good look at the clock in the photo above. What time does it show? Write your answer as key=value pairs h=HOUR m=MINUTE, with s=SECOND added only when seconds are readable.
h=7 m=39
